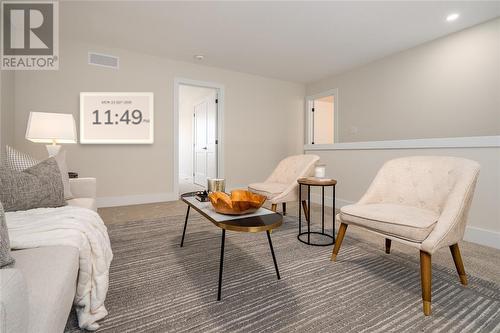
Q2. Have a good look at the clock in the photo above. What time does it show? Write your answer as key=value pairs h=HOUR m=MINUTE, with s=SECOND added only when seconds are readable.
h=11 m=49
